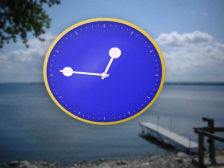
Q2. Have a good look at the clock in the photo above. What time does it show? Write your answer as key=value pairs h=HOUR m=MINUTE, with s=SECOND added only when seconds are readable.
h=12 m=46
